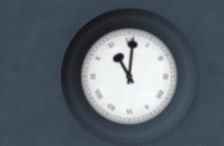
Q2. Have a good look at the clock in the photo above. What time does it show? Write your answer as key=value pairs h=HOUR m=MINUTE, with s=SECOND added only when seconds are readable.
h=11 m=1
